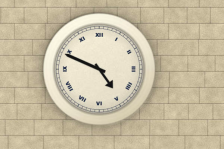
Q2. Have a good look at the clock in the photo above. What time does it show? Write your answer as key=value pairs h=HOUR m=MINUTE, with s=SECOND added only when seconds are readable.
h=4 m=49
